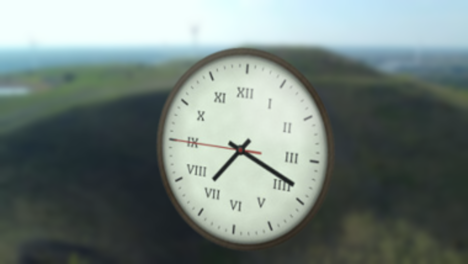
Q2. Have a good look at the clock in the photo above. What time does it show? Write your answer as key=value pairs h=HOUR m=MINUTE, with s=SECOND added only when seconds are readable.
h=7 m=18 s=45
